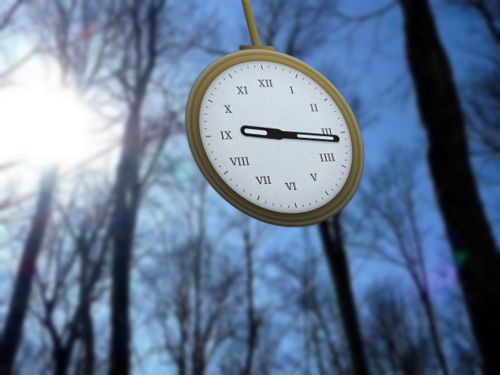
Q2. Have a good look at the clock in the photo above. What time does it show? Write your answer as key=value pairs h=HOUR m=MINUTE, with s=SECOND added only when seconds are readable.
h=9 m=16
